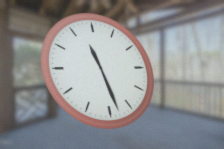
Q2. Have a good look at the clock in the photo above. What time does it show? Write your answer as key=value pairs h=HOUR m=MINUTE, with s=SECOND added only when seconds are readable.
h=11 m=28
